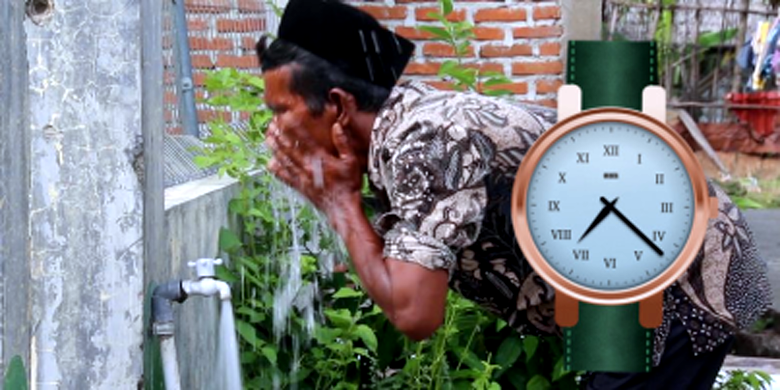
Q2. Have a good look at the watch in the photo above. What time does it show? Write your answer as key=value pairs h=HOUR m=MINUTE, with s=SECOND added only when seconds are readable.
h=7 m=22
